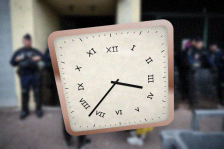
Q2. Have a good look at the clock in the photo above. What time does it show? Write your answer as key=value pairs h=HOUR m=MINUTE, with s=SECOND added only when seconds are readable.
h=3 m=37
